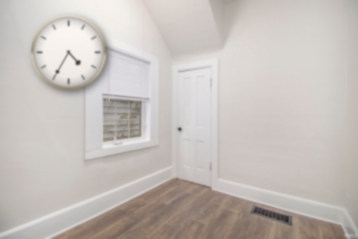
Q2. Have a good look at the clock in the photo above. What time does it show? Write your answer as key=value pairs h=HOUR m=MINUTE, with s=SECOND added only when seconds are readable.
h=4 m=35
